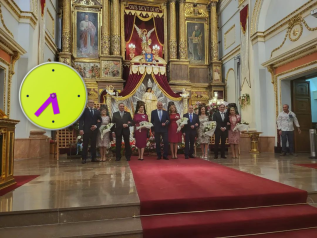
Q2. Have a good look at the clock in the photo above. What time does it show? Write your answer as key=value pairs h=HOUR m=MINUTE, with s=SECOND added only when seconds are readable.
h=5 m=37
